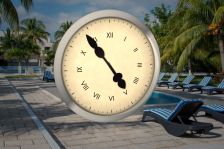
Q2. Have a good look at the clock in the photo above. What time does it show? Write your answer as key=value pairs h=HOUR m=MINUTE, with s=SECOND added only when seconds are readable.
h=4 m=54
